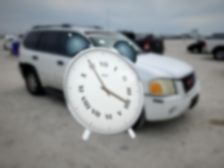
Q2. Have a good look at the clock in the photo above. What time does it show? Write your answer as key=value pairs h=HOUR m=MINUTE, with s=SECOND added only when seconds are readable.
h=3 m=55
